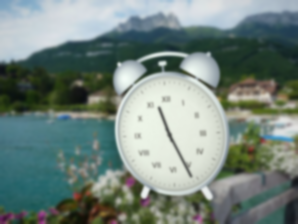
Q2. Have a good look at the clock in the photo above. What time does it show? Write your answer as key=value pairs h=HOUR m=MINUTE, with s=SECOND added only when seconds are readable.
h=11 m=26
